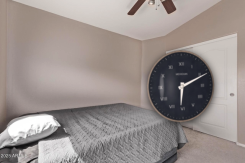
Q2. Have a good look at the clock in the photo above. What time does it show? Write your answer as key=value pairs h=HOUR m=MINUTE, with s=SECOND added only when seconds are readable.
h=6 m=11
